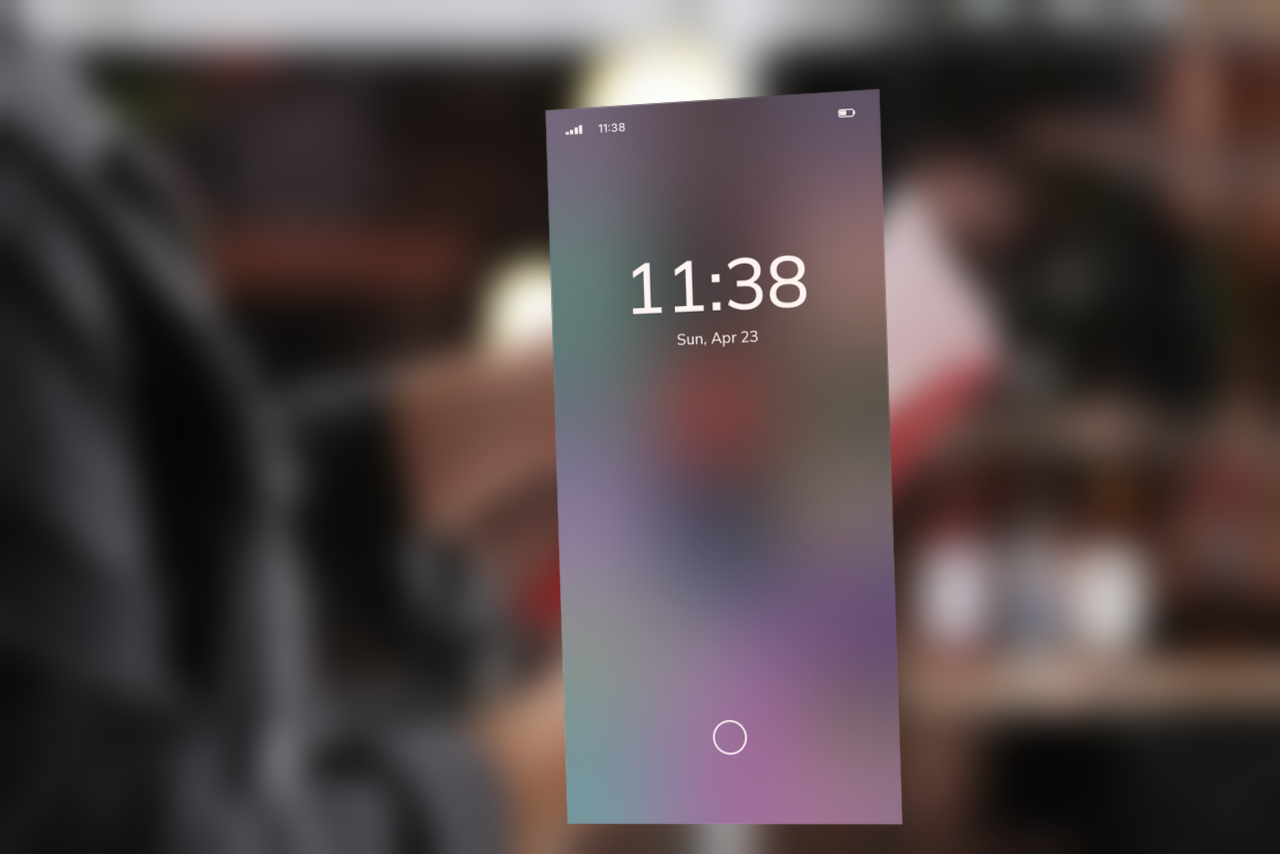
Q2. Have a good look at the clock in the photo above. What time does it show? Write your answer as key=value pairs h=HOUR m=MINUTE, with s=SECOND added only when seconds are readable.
h=11 m=38
